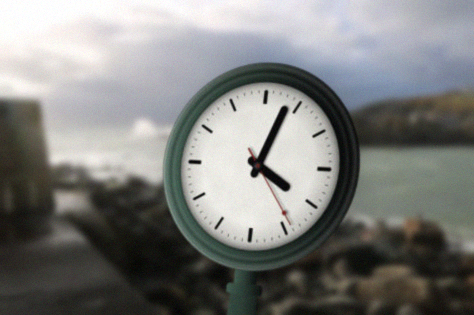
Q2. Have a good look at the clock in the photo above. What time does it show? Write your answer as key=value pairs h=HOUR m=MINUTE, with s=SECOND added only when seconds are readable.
h=4 m=3 s=24
